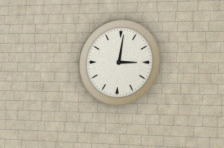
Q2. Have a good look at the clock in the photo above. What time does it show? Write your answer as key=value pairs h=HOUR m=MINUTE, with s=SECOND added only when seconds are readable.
h=3 m=1
